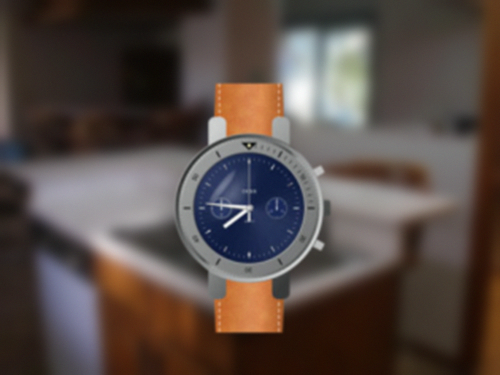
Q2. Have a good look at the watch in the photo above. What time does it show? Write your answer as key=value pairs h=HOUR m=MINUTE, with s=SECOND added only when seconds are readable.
h=7 m=46
